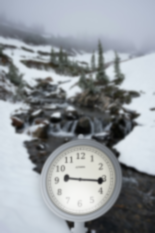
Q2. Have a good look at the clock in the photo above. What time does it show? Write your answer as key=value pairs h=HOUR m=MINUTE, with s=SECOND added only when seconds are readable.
h=9 m=16
